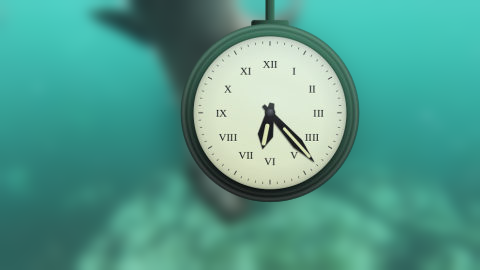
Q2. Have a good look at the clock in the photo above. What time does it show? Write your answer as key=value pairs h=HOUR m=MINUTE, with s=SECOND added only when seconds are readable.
h=6 m=23
